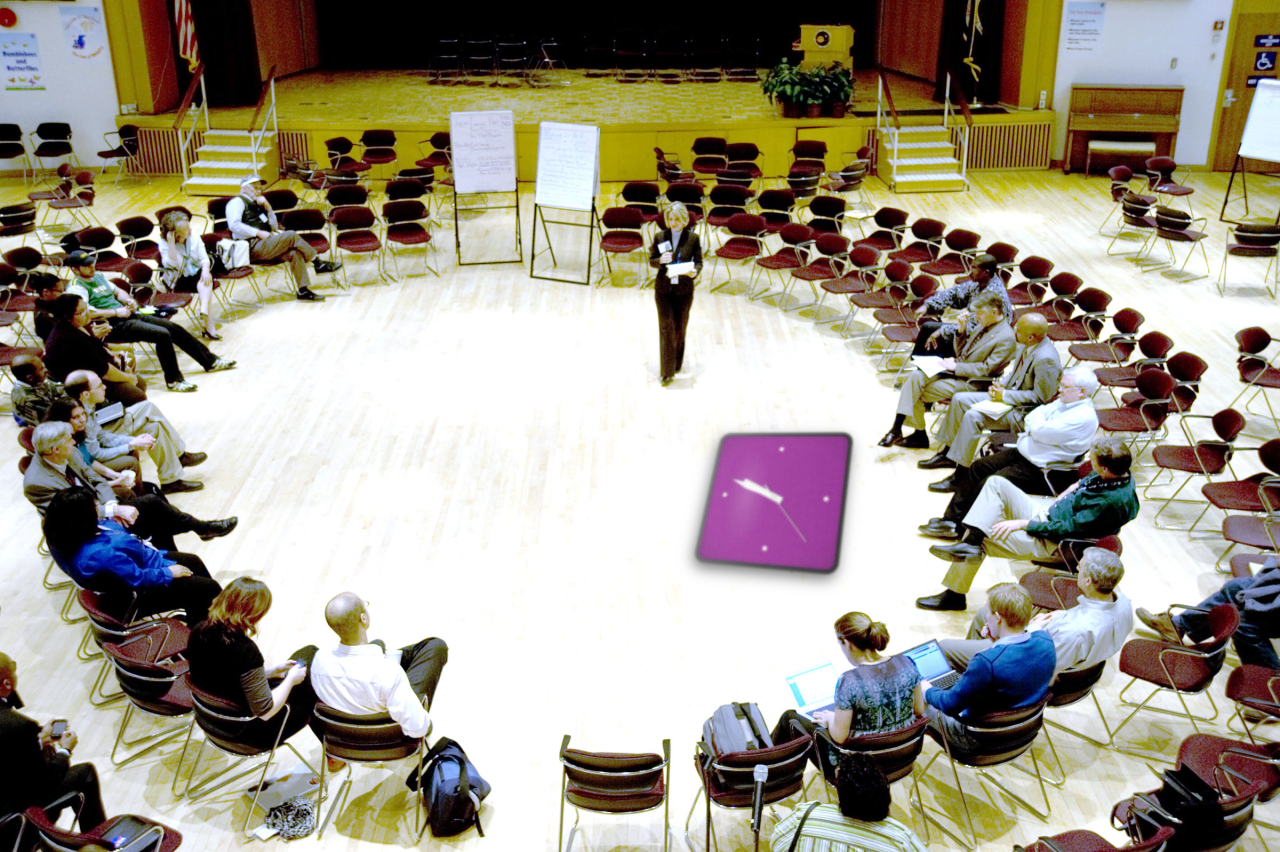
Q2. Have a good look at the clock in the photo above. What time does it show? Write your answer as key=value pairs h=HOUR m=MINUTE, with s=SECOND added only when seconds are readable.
h=9 m=48 s=23
